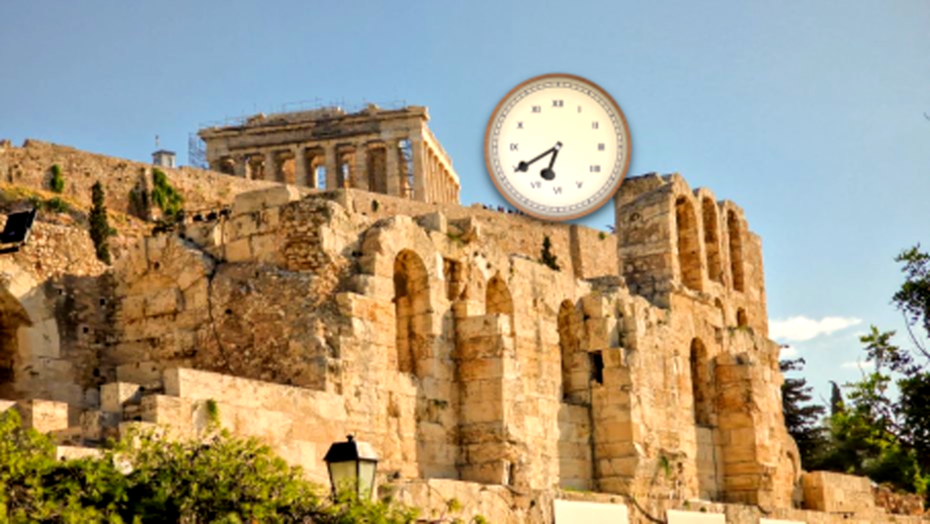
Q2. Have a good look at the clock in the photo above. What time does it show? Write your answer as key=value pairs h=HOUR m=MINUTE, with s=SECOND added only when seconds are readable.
h=6 m=40
